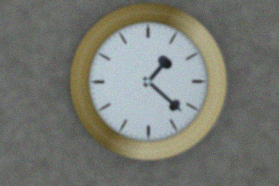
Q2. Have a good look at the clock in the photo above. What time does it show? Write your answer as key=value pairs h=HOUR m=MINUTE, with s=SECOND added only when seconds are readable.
h=1 m=22
